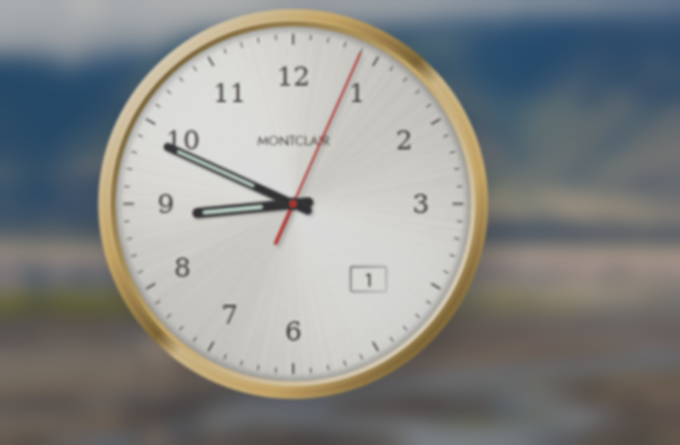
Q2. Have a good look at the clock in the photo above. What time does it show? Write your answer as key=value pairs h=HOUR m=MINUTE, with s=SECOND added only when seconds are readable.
h=8 m=49 s=4
